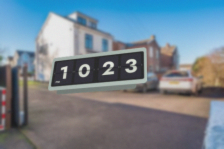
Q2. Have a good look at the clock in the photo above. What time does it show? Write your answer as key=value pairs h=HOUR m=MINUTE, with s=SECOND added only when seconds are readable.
h=10 m=23
